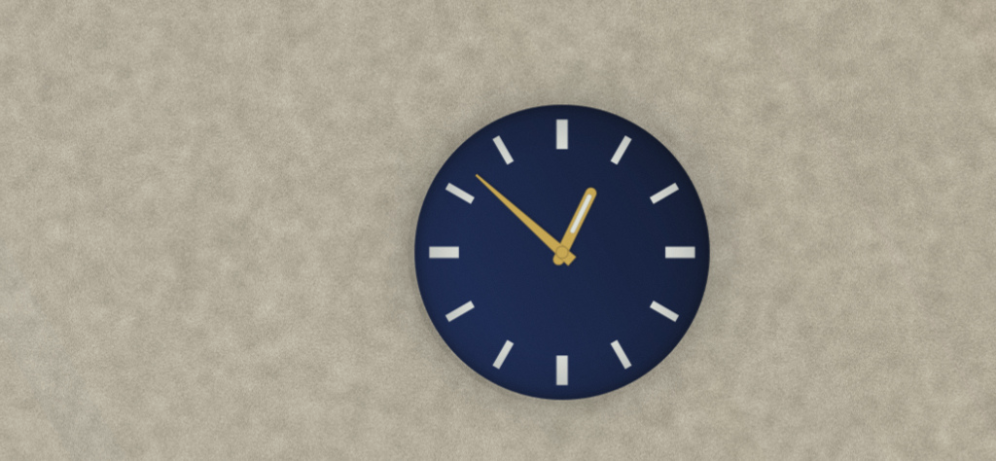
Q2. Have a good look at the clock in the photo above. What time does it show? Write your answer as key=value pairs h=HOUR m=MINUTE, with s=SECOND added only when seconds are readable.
h=12 m=52
